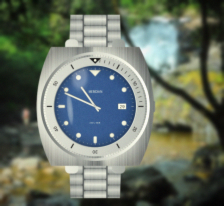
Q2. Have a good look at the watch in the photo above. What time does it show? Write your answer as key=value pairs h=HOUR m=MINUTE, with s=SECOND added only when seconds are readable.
h=10 m=49
